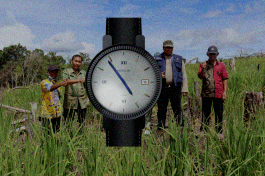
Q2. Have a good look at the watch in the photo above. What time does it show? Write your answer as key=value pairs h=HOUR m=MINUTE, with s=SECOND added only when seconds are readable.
h=4 m=54
